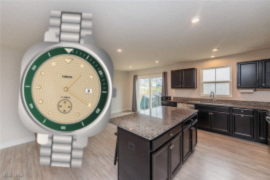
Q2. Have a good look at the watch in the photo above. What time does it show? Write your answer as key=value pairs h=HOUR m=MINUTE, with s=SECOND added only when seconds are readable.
h=1 m=20
